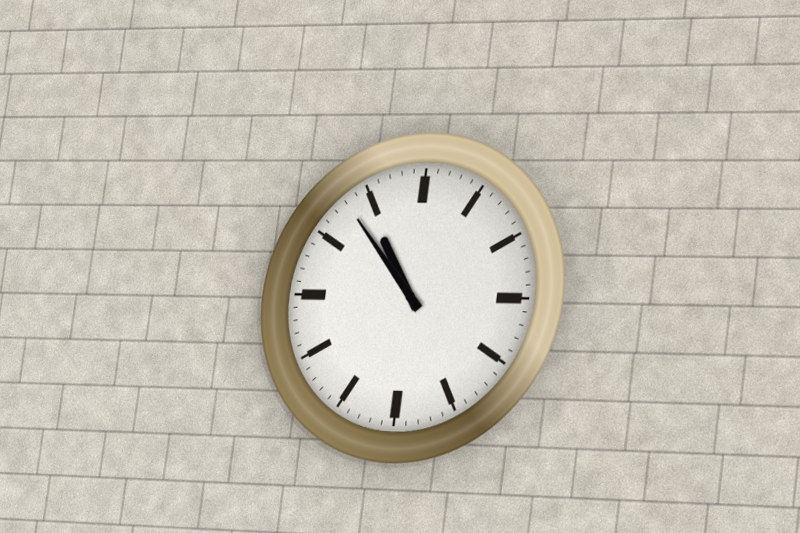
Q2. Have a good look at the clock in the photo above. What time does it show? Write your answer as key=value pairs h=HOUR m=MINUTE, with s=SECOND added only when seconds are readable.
h=10 m=53
